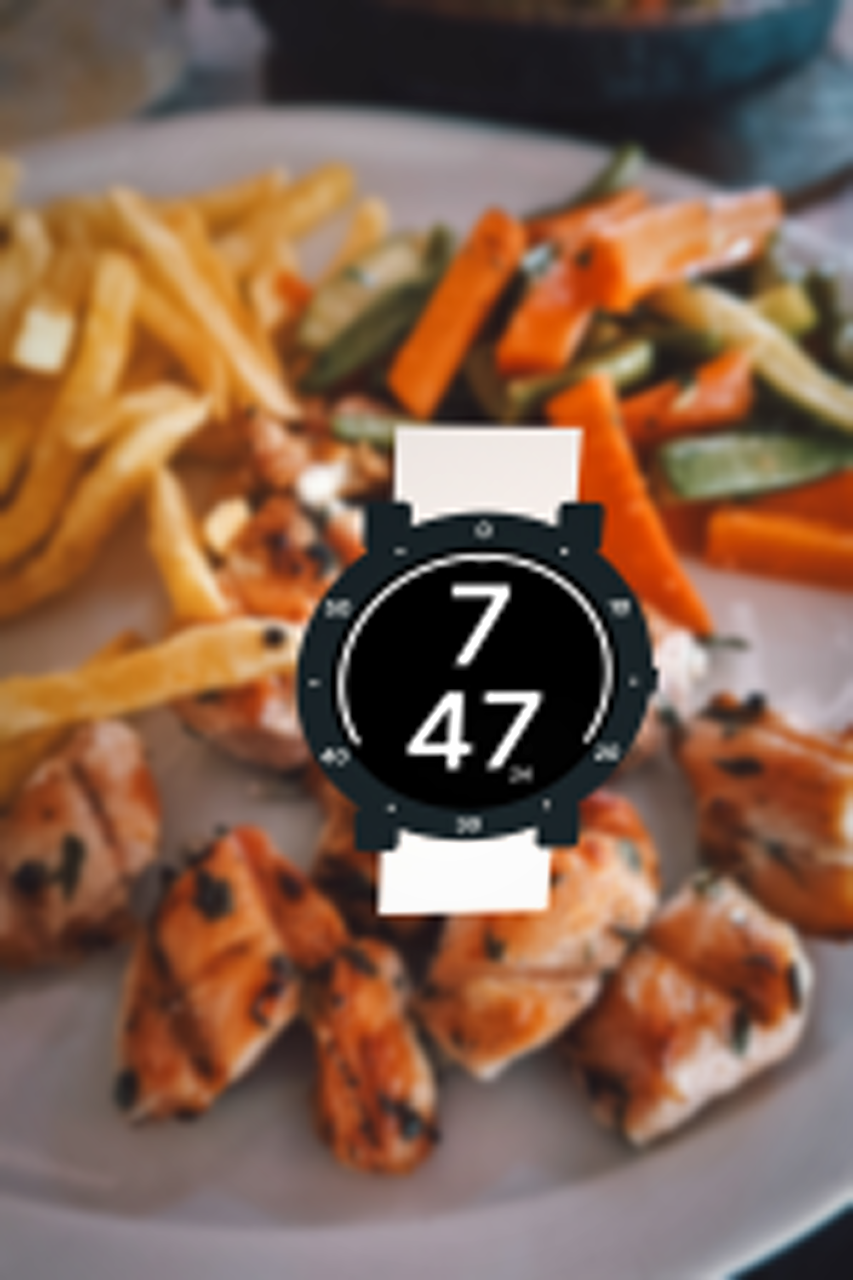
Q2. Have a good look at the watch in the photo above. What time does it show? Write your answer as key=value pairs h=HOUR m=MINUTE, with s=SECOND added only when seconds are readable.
h=7 m=47
